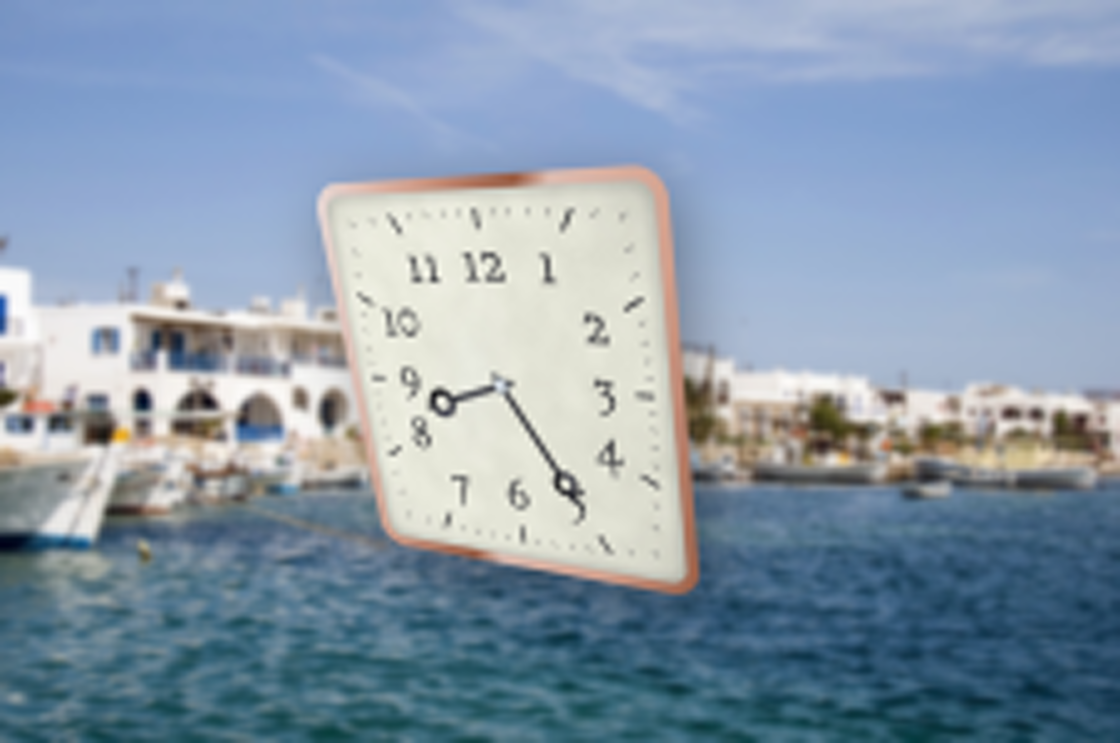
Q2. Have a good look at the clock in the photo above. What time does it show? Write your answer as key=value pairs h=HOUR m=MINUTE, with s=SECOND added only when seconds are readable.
h=8 m=25
